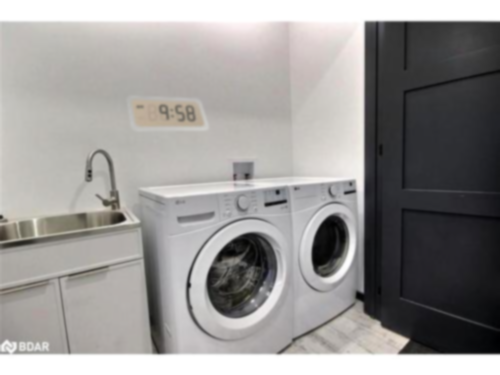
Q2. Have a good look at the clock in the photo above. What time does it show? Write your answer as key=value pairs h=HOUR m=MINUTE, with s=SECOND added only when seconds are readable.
h=9 m=58
